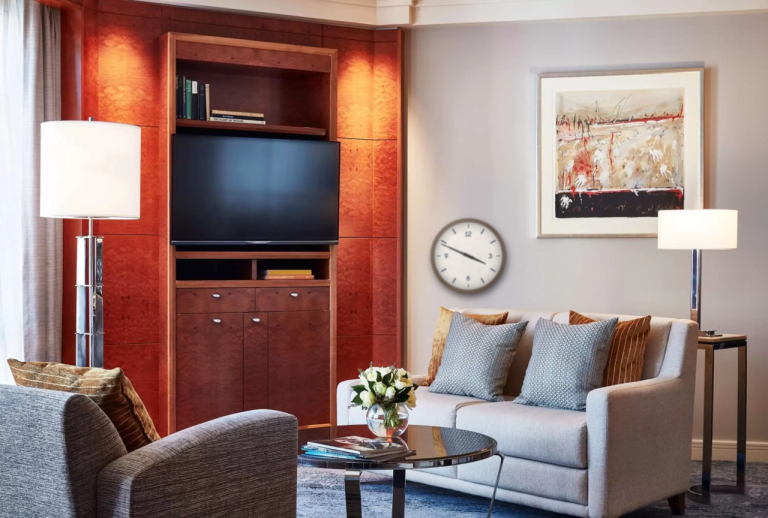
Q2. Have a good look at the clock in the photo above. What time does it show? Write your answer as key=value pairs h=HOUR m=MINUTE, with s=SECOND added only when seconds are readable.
h=3 m=49
